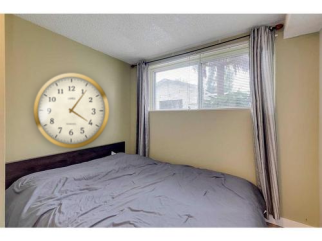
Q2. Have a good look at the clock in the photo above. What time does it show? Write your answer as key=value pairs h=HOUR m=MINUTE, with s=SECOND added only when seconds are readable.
h=4 m=6
